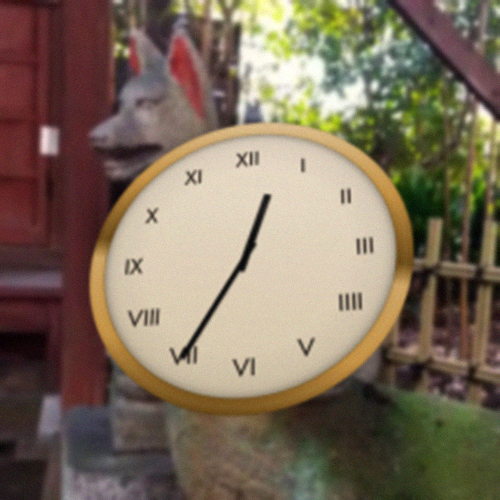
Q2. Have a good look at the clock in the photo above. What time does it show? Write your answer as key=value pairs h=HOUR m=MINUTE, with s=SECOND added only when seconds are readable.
h=12 m=35
